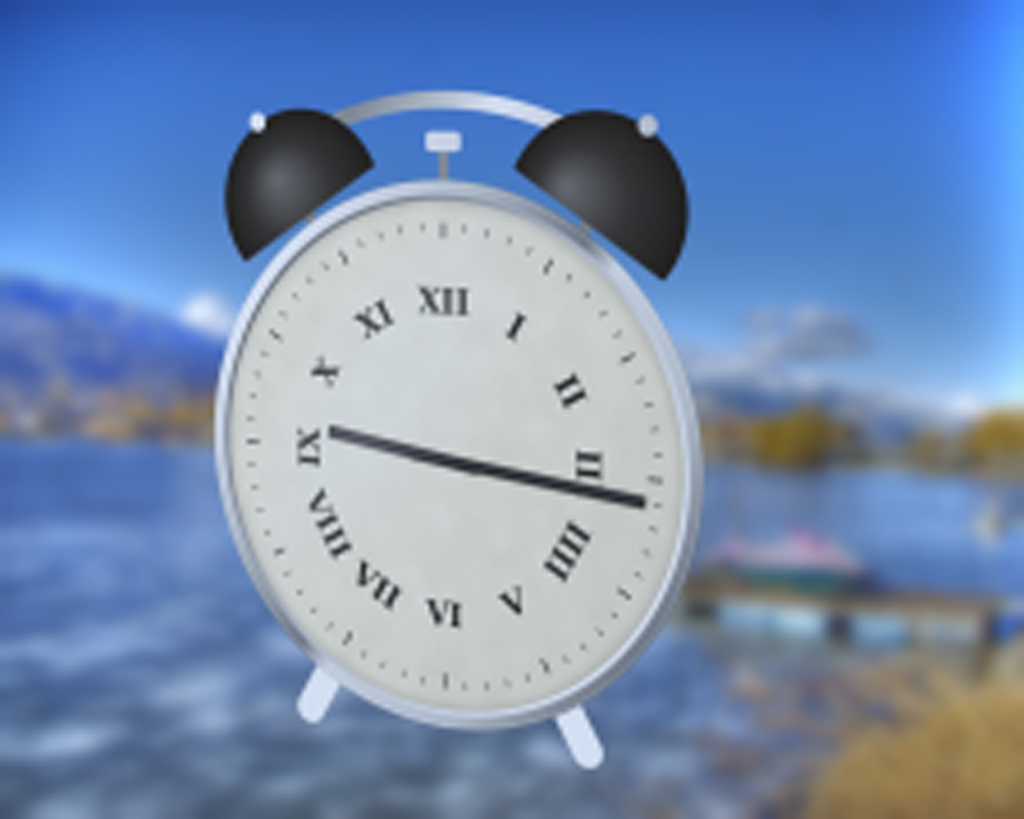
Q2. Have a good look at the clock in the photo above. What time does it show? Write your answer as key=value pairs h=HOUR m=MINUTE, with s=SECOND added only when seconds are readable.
h=9 m=16
